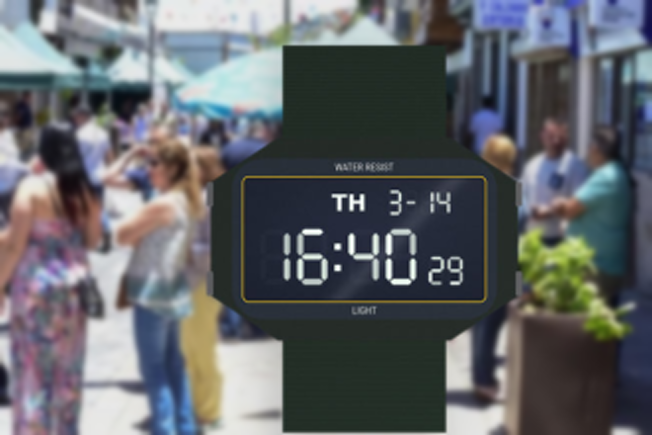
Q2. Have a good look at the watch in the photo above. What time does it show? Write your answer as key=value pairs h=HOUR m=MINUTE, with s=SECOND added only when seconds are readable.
h=16 m=40 s=29
